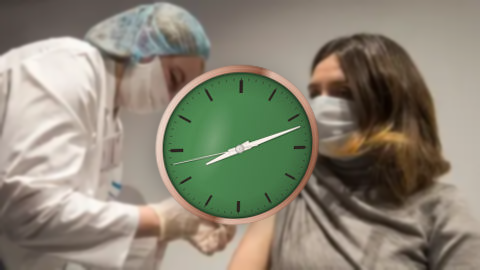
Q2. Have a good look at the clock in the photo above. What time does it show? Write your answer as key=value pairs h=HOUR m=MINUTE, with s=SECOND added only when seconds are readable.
h=8 m=11 s=43
